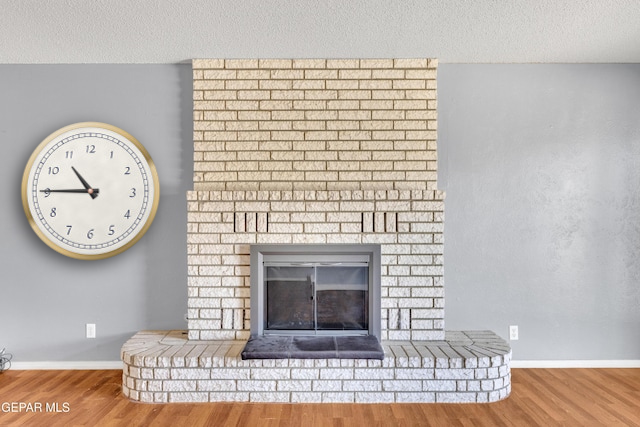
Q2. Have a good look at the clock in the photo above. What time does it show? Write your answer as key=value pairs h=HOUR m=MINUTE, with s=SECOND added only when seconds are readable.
h=10 m=45
